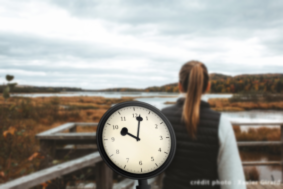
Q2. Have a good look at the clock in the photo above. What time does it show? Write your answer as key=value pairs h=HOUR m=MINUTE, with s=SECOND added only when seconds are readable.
h=10 m=2
